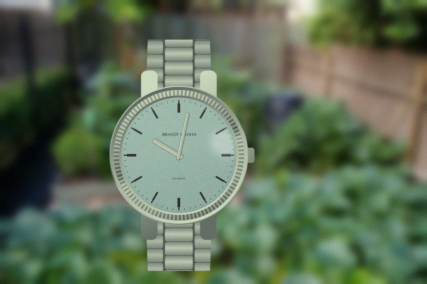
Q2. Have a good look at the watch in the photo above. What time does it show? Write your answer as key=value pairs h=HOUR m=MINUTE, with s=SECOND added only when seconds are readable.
h=10 m=2
